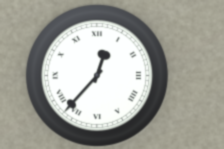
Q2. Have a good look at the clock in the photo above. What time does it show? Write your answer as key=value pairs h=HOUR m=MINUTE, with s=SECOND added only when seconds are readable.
h=12 m=37
